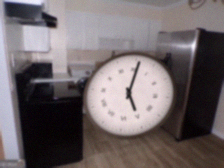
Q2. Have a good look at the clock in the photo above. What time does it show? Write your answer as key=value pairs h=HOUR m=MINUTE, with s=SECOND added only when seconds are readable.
h=5 m=1
